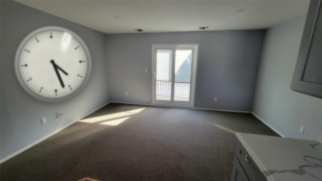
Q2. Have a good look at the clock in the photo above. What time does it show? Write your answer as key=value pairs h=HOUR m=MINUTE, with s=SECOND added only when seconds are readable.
h=4 m=27
